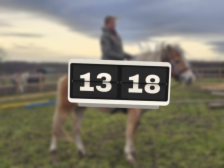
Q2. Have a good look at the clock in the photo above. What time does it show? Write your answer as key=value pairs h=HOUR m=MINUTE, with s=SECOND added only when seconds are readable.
h=13 m=18
